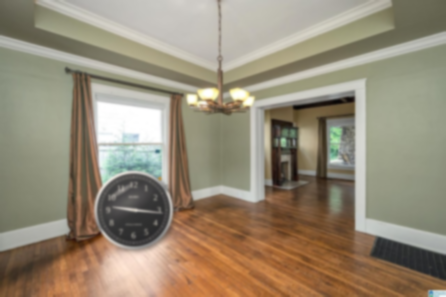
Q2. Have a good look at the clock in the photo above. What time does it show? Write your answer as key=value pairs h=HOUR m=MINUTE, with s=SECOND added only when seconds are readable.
h=9 m=16
